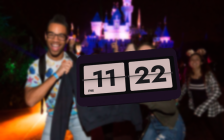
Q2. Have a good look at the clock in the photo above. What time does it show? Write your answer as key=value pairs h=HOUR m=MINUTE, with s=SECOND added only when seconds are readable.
h=11 m=22
